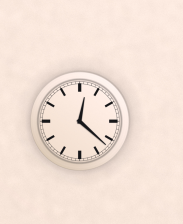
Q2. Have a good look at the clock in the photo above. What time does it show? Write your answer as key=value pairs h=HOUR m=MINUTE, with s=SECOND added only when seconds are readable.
h=12 m=22
